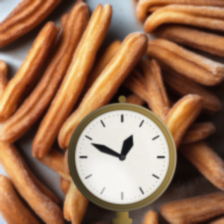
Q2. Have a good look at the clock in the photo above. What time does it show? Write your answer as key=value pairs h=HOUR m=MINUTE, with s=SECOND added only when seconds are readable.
h=12 m=49
